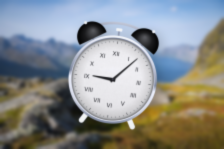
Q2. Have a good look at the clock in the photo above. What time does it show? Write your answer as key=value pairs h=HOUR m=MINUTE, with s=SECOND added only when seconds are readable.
h=9 m=7
